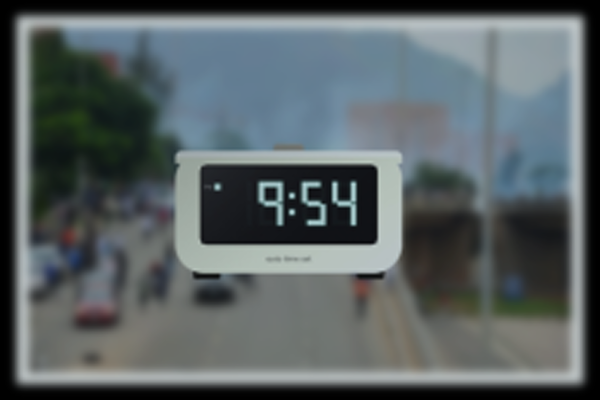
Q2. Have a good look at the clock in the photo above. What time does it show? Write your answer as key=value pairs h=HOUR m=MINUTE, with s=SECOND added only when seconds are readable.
h=9 m=54
